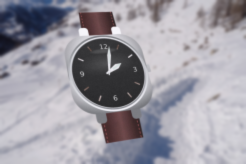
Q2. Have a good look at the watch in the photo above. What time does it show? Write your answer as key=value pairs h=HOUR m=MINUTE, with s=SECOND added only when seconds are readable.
h=2 m=2
